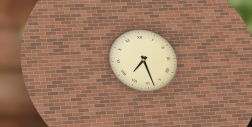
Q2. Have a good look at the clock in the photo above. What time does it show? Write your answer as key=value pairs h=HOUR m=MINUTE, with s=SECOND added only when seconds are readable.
h=7 m=28
